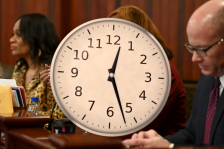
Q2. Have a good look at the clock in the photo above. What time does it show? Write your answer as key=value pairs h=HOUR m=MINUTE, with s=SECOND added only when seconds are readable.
h=12 m=27
